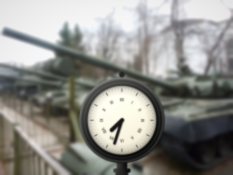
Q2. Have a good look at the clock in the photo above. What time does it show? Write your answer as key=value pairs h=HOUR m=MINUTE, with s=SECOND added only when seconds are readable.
h=7 m=33
